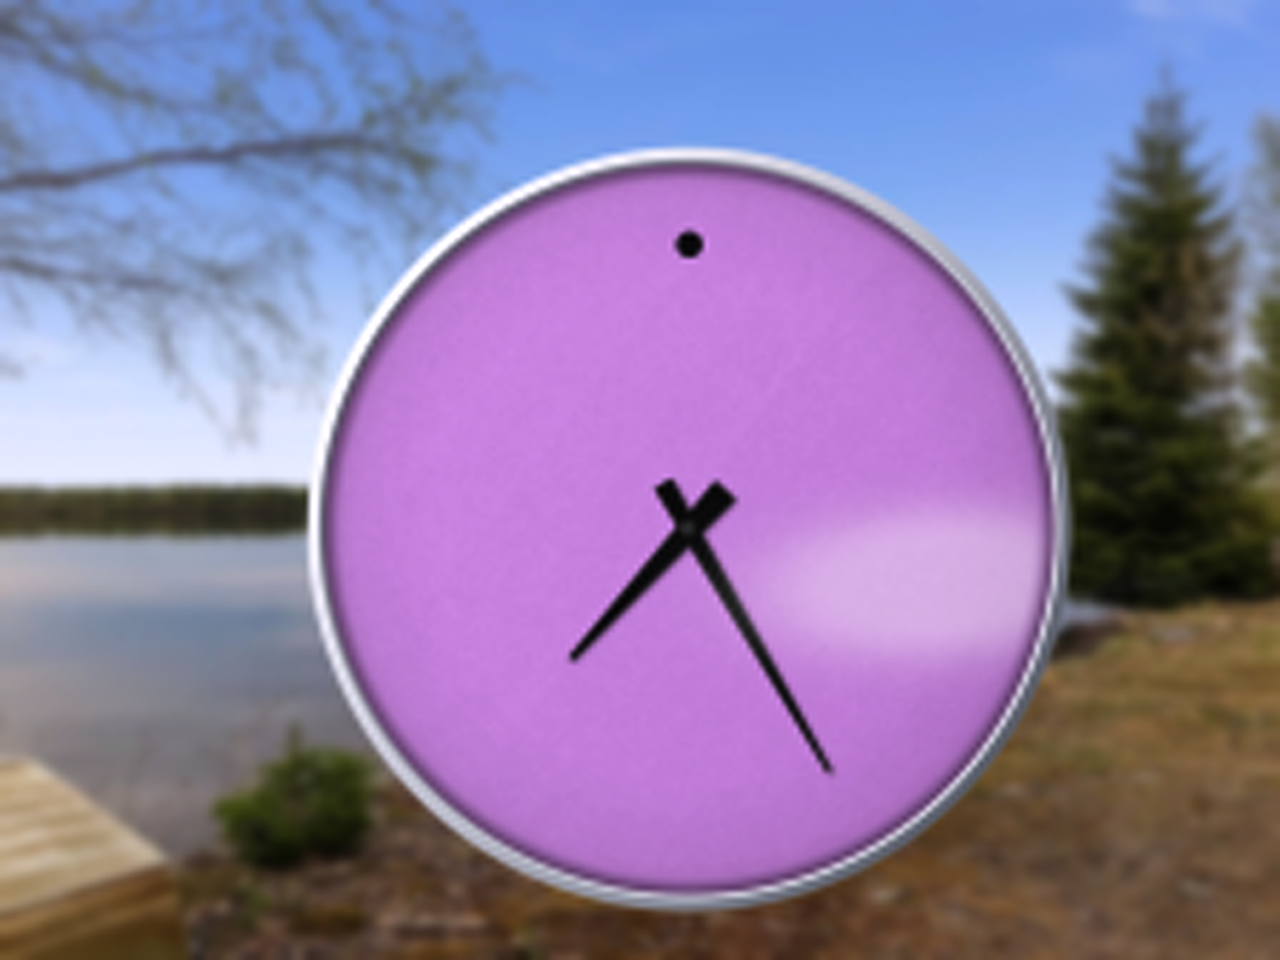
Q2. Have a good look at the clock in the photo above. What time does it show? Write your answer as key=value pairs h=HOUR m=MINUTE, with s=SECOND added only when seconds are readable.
h=7 m=25
